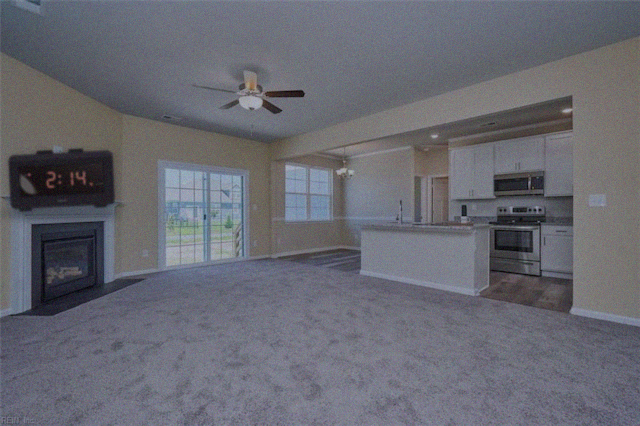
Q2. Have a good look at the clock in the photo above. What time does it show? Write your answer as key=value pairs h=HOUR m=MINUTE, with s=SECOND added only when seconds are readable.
h=2 m=14
